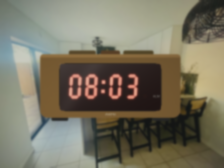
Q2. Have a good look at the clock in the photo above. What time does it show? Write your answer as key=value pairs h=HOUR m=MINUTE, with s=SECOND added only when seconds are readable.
h=8 m=3
